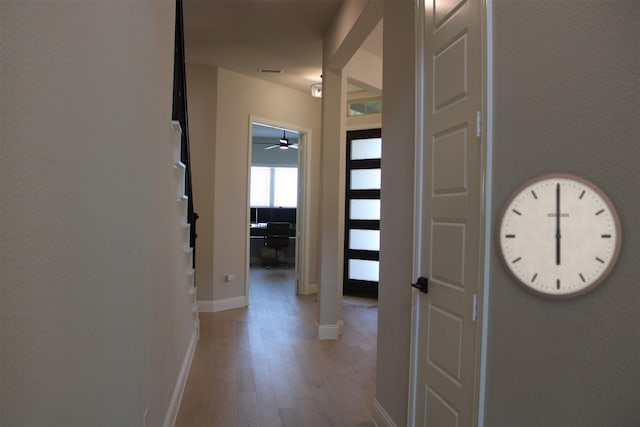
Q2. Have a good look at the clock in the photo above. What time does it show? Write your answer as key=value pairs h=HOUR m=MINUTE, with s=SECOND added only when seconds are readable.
h=6 m=0
